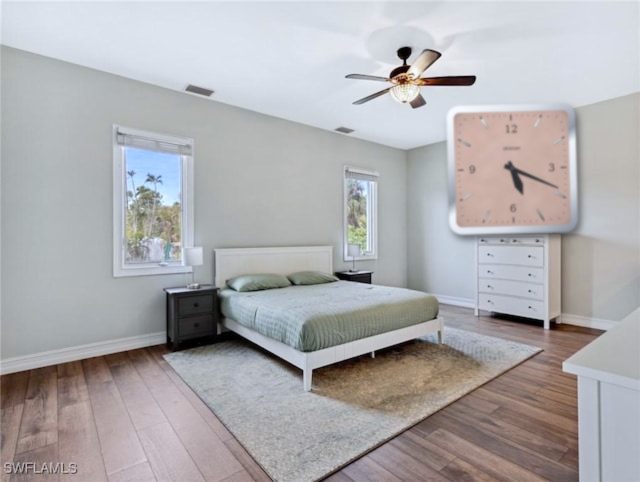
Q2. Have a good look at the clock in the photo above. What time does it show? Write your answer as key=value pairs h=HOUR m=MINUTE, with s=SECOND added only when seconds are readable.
h=5 m=19
